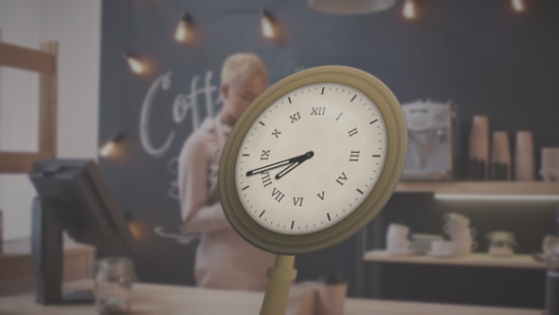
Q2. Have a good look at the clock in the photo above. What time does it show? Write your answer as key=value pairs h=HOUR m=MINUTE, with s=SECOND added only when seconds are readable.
h=7 m=42
